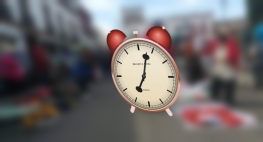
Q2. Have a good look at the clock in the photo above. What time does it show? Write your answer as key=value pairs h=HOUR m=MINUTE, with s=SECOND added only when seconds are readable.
h=7 m=3
